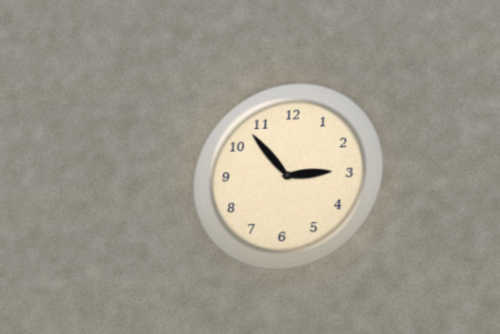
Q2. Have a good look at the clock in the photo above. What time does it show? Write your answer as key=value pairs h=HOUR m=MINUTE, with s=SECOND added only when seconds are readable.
h=2 m=53
